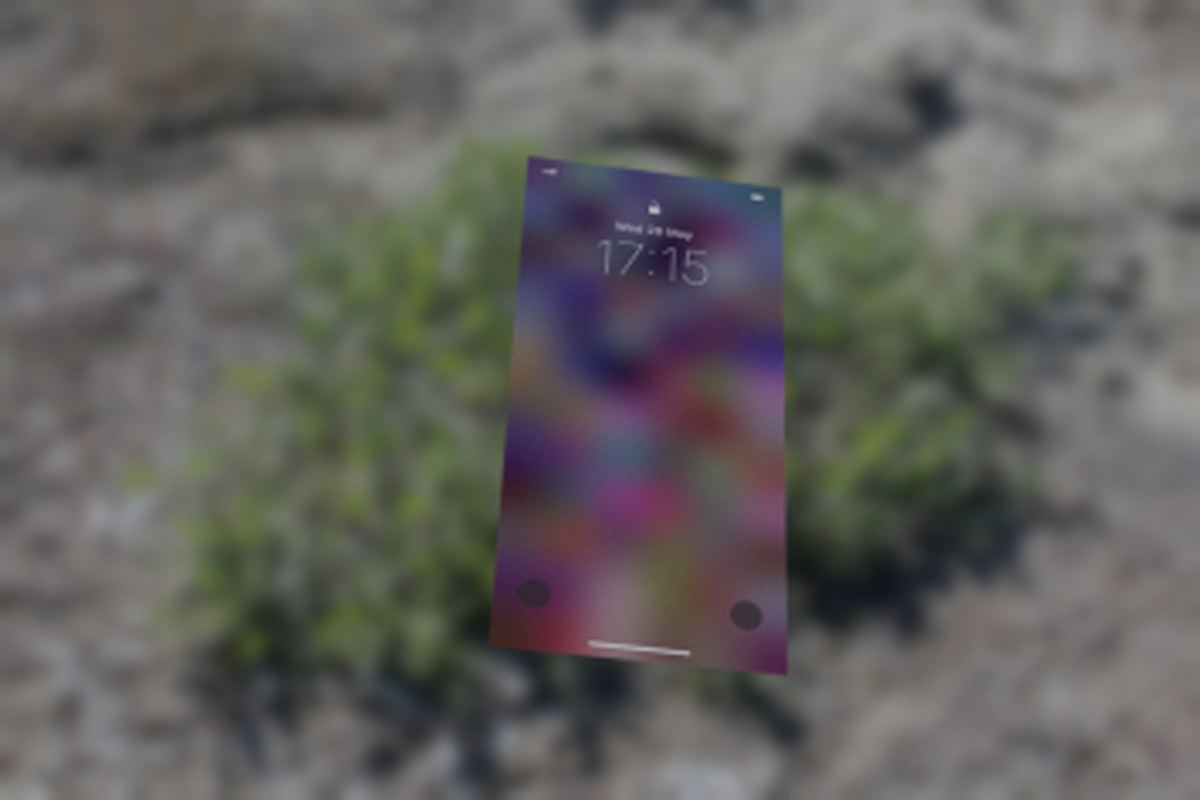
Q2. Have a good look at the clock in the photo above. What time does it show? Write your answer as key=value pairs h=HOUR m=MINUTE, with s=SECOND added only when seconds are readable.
h=17 m=15
